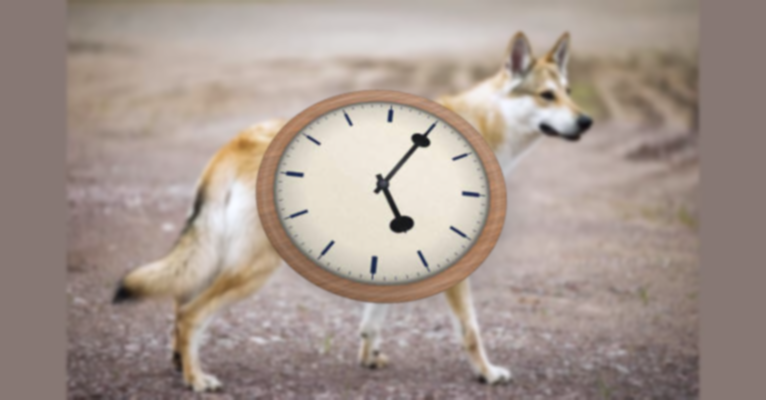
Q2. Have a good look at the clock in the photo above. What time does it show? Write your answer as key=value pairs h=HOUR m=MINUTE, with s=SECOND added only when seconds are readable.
h=5 m=5
